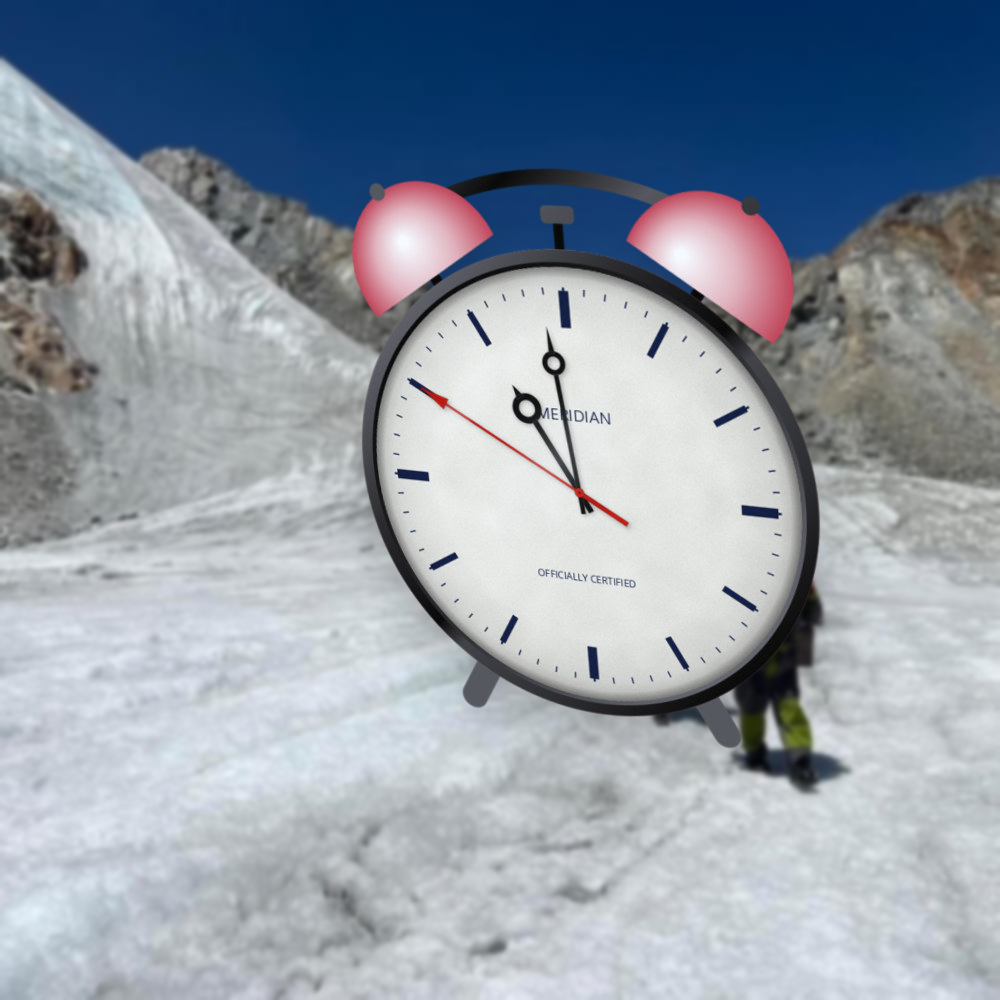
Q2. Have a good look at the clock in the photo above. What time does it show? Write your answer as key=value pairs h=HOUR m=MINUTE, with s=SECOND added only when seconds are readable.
h=10 m=58 s=50
